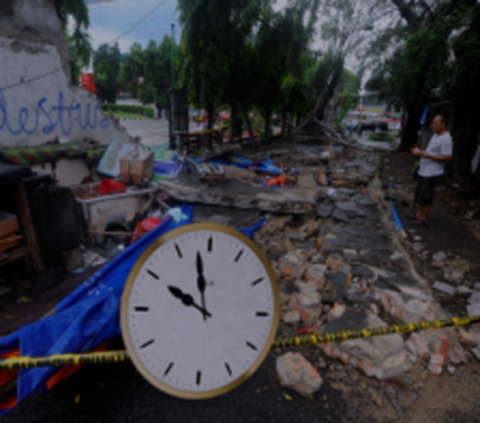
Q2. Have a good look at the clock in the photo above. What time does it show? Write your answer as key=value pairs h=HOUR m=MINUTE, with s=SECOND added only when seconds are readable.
h=9 m=58
